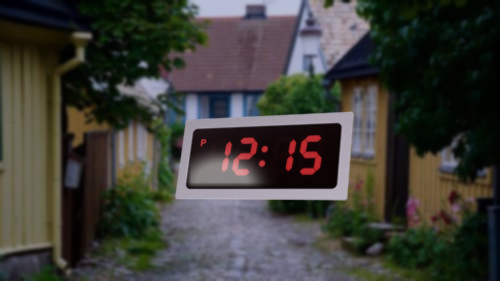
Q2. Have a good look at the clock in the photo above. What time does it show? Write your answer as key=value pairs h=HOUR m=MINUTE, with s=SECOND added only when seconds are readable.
h=12 m=15
